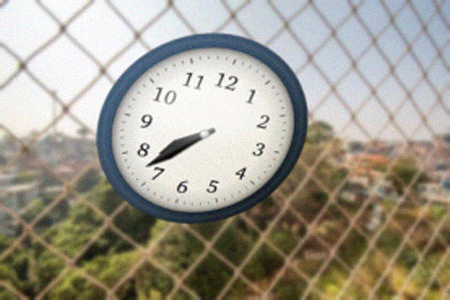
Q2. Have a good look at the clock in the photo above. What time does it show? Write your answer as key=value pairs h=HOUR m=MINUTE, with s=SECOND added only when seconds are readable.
h=7 m=37
